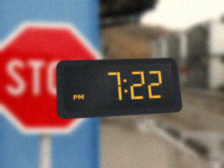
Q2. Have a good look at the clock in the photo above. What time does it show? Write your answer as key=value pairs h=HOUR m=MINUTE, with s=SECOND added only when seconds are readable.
h=7 m=22
